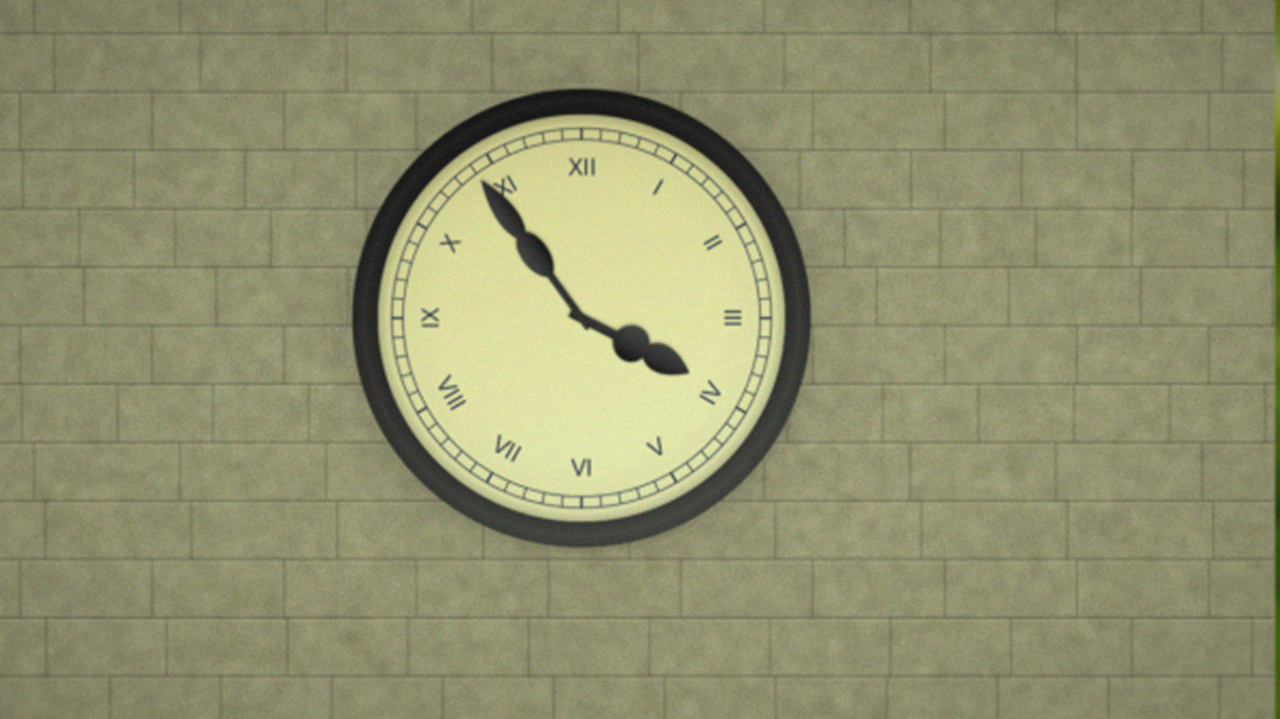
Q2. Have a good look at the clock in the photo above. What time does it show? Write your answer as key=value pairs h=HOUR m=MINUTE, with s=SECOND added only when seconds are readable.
h=3 m=54
